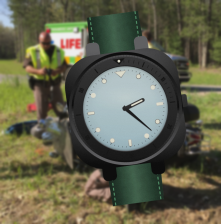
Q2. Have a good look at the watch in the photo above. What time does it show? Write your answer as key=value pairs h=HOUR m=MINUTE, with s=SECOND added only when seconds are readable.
h=2 m=23
